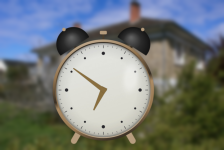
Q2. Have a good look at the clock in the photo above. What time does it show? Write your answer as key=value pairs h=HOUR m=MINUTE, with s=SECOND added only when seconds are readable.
h=6 m=51
